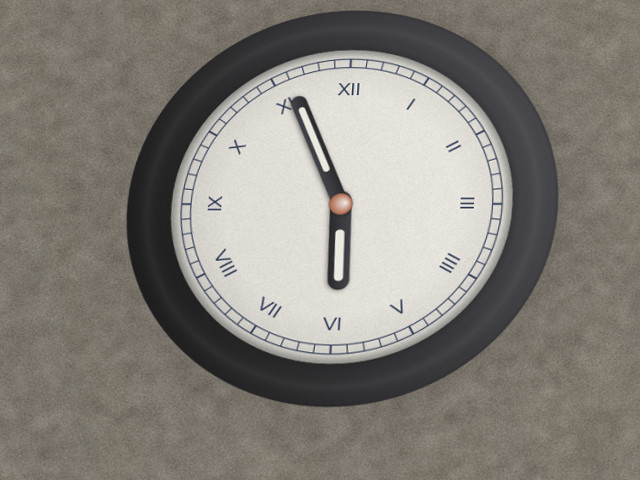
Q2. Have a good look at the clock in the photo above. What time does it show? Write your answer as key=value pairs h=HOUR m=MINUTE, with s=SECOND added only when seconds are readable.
h=5 m=56
